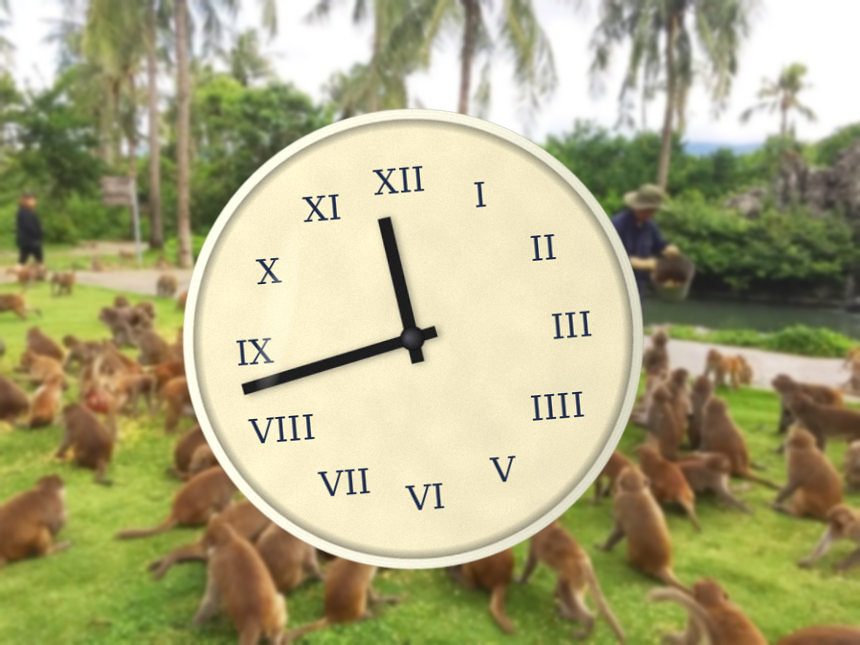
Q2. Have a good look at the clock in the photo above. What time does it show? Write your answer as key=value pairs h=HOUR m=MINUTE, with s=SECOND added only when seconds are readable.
h=11 m=43
